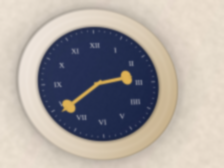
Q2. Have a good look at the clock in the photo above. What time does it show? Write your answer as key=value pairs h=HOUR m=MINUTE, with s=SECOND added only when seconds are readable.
h=2 m=39
